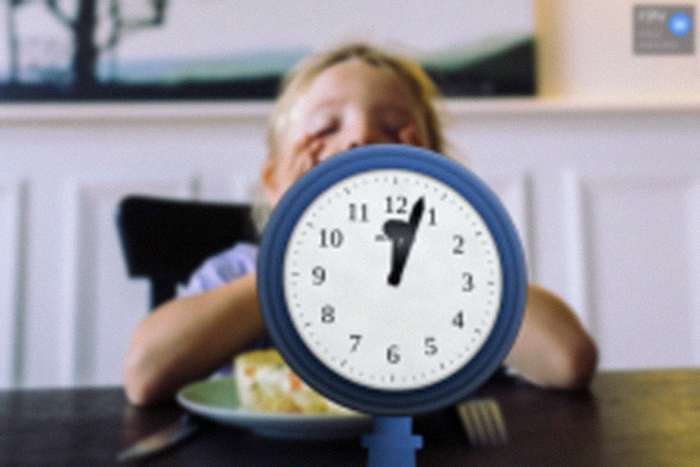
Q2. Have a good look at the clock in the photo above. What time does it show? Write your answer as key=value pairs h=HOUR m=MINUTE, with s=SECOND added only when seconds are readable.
h=12 m=3
